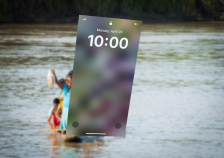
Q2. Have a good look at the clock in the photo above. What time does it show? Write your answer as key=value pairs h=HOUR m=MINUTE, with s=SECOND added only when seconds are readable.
h=10 m=0
